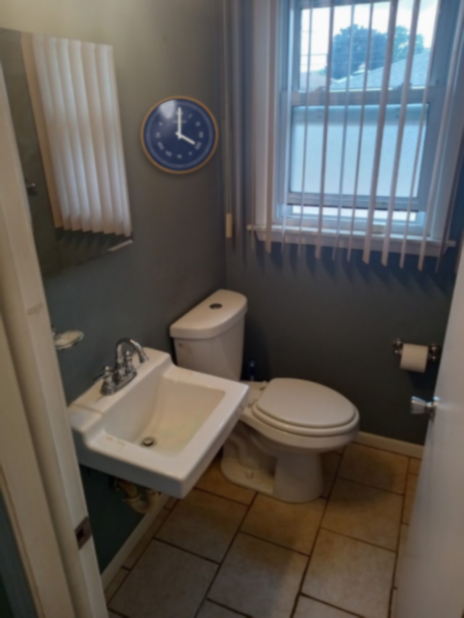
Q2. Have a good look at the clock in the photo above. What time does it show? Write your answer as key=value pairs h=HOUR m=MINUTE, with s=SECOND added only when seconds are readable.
h=4 m=0
